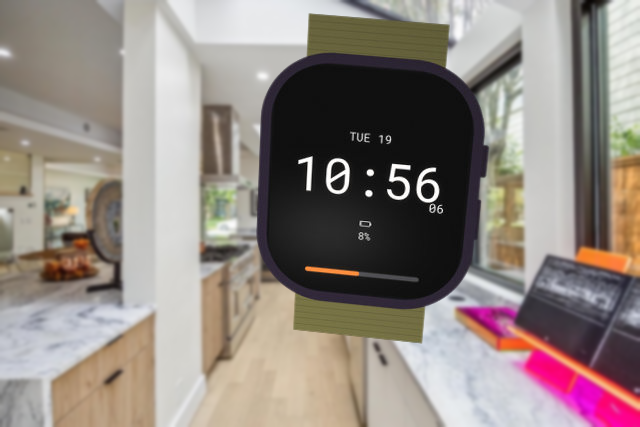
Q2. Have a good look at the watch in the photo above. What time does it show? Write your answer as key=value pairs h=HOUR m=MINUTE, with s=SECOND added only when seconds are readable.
h=10 m=56 s=6
